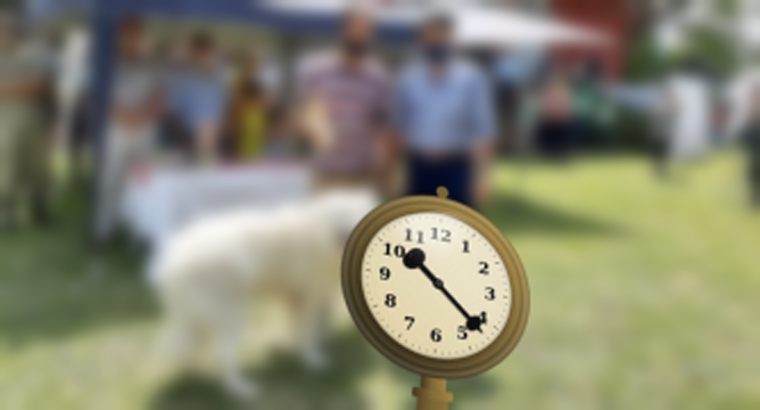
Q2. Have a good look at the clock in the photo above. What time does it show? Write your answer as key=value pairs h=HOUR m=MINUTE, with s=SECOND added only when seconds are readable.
h=10 m=22
